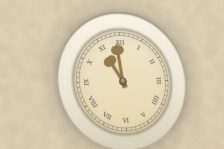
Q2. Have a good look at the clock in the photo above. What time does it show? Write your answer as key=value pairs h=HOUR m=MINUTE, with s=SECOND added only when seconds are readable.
h=10 m=59
